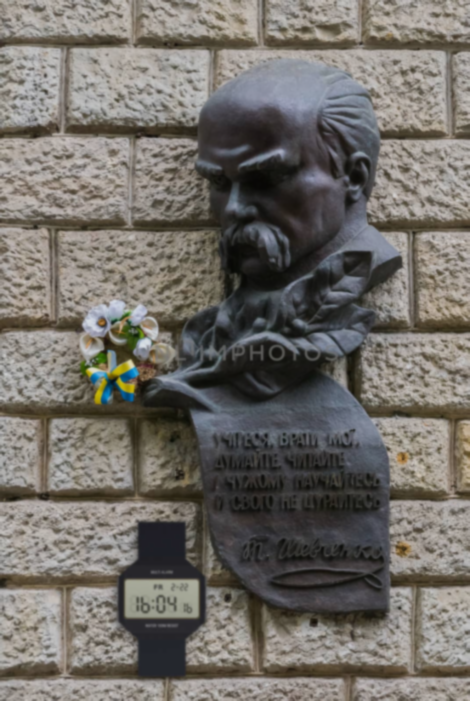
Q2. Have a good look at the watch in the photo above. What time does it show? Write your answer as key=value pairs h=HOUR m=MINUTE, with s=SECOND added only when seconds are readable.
h=16 m=4 s=16
